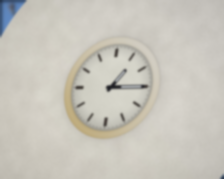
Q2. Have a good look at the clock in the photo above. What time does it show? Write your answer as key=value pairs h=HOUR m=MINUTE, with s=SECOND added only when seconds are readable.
h=1 m=15
